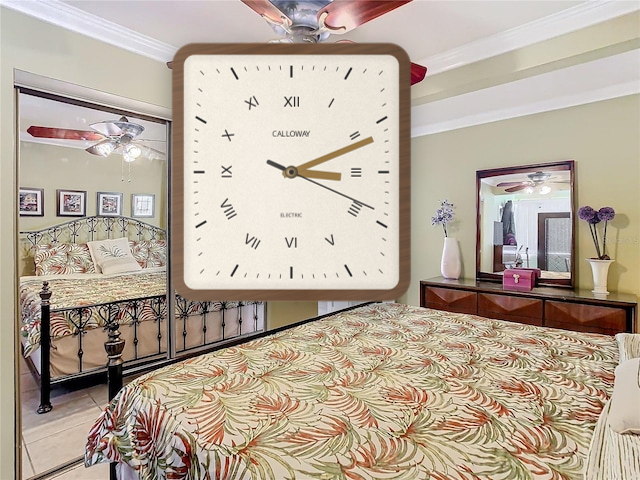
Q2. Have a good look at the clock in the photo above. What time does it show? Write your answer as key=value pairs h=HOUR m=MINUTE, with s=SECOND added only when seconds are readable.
h=3 m=11 s=19
